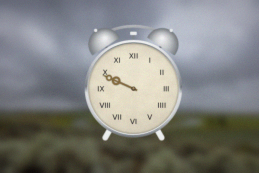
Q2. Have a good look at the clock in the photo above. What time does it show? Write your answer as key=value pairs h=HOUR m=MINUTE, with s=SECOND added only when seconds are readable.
h=9 m=49
